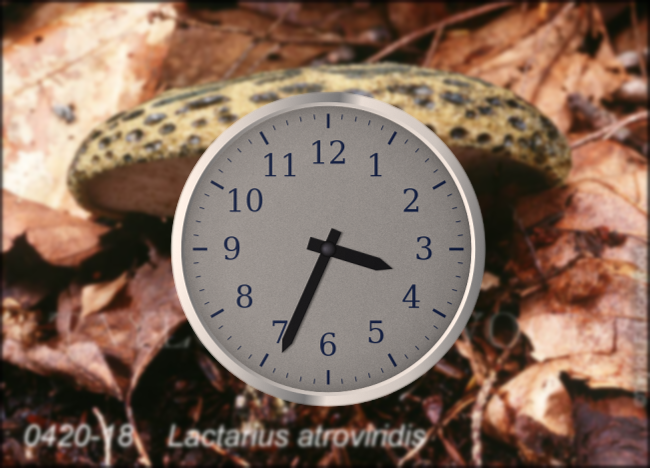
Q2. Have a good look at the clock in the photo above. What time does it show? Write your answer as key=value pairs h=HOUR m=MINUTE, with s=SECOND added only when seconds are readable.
h=3 m=34
